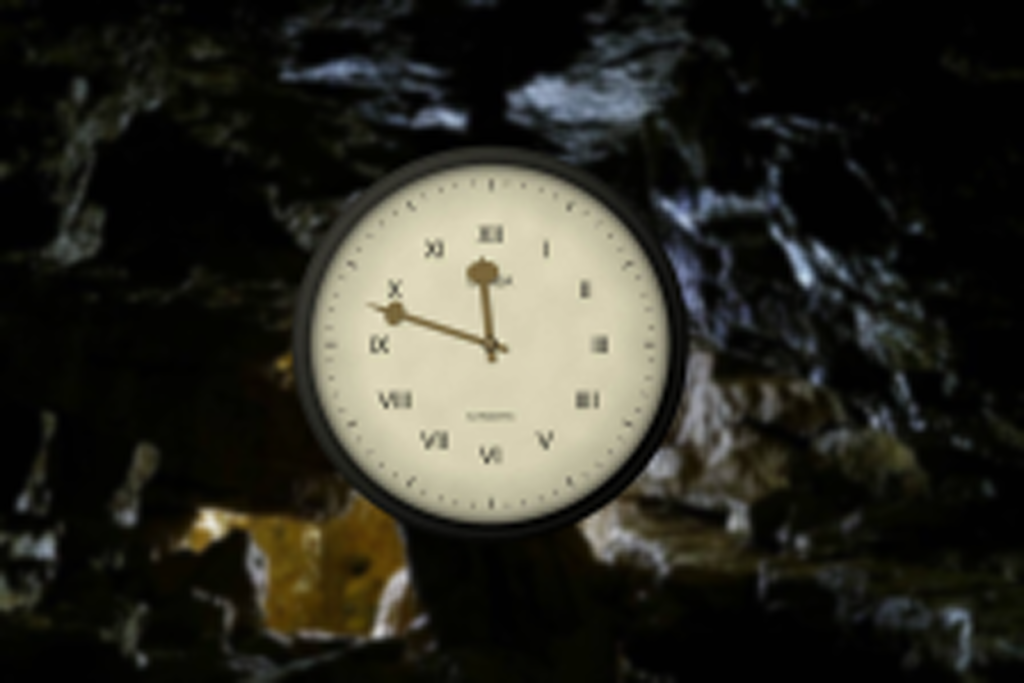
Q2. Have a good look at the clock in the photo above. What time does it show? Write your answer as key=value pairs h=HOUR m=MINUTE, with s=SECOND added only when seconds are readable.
h=11 m=48
